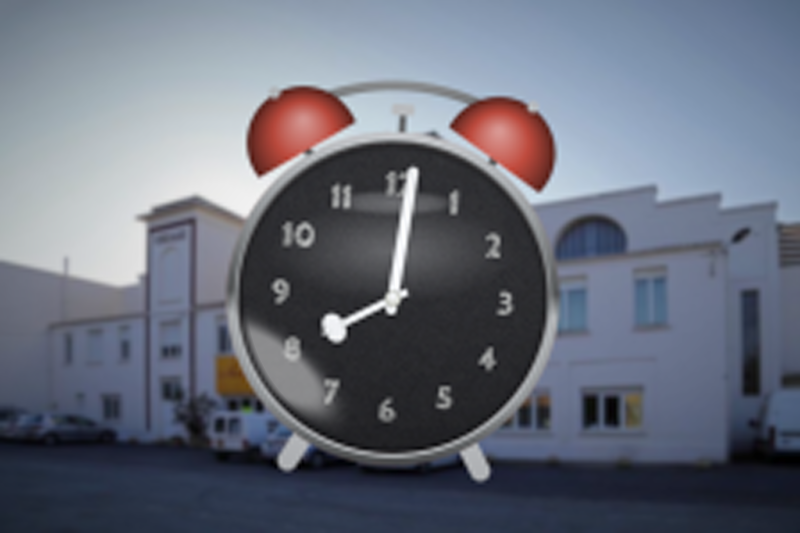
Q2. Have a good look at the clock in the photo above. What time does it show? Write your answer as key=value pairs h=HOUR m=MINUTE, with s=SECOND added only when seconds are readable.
h=8 m=1
